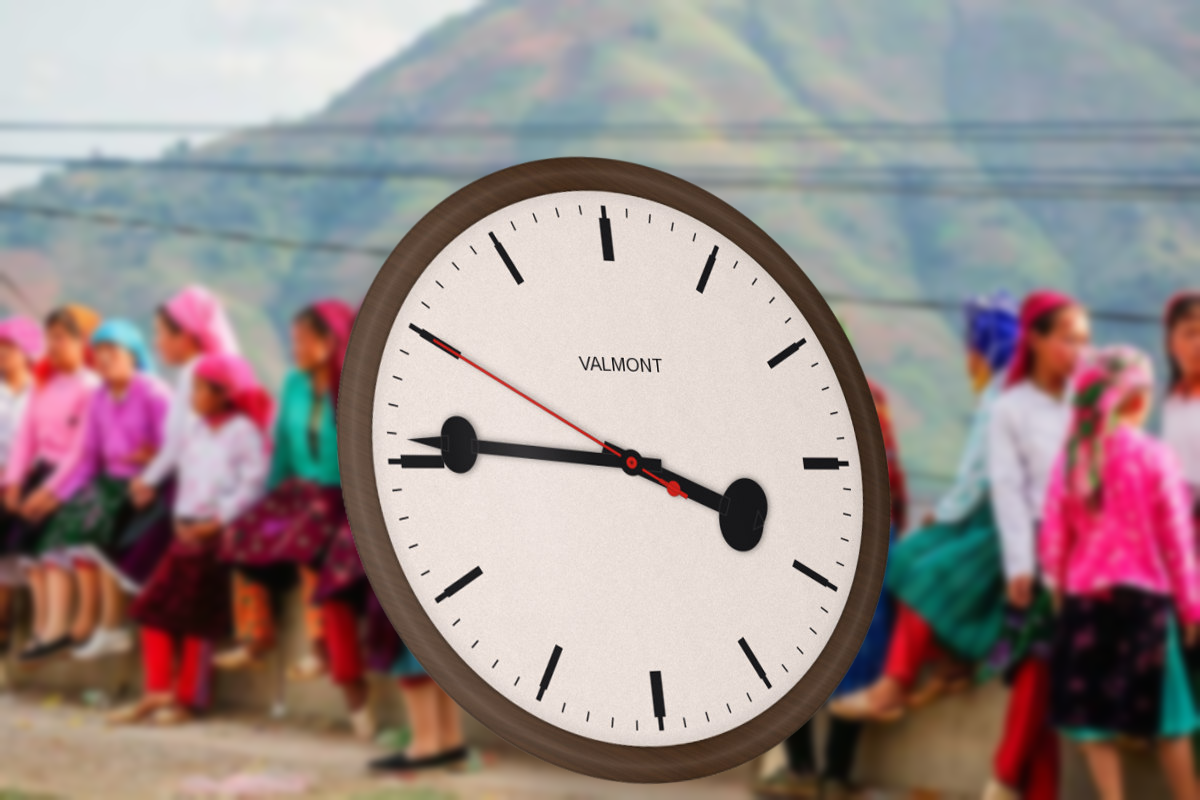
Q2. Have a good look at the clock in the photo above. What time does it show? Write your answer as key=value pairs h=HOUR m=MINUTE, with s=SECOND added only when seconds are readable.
h=3 m=45 s=50
